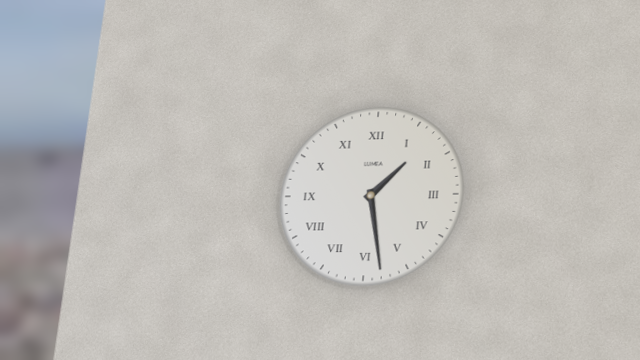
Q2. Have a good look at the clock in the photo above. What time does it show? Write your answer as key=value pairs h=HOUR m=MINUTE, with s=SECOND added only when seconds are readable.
h=1 m=28
